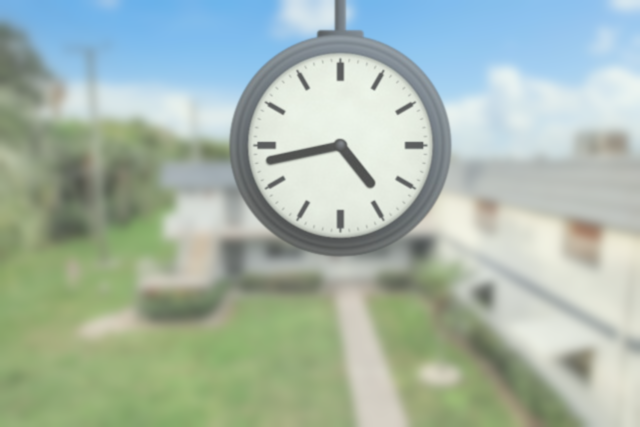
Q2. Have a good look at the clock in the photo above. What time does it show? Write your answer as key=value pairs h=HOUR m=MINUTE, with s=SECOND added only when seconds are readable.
h=4 m=43
